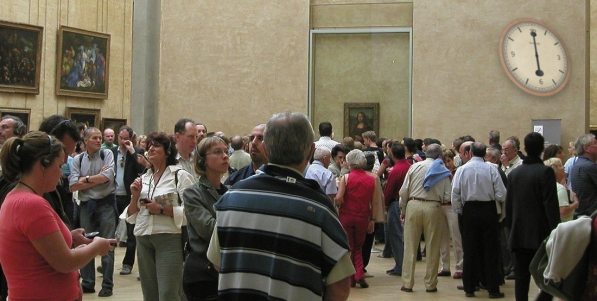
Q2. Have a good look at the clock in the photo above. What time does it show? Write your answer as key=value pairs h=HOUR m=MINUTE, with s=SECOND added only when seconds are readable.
h=6 m=0
